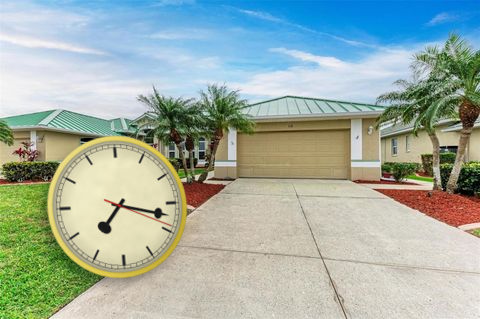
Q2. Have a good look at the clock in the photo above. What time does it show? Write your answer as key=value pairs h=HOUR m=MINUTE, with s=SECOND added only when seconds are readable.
h=7 m=17 s=19
